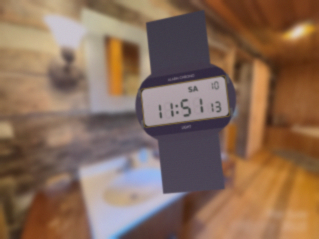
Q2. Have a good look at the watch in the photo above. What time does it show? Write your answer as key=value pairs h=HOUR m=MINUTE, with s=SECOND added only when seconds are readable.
h=11 m=51 s=13
